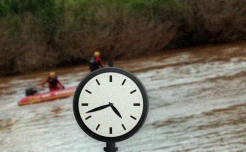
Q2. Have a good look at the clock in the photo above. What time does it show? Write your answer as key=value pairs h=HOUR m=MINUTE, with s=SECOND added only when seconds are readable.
h=4 m=42
